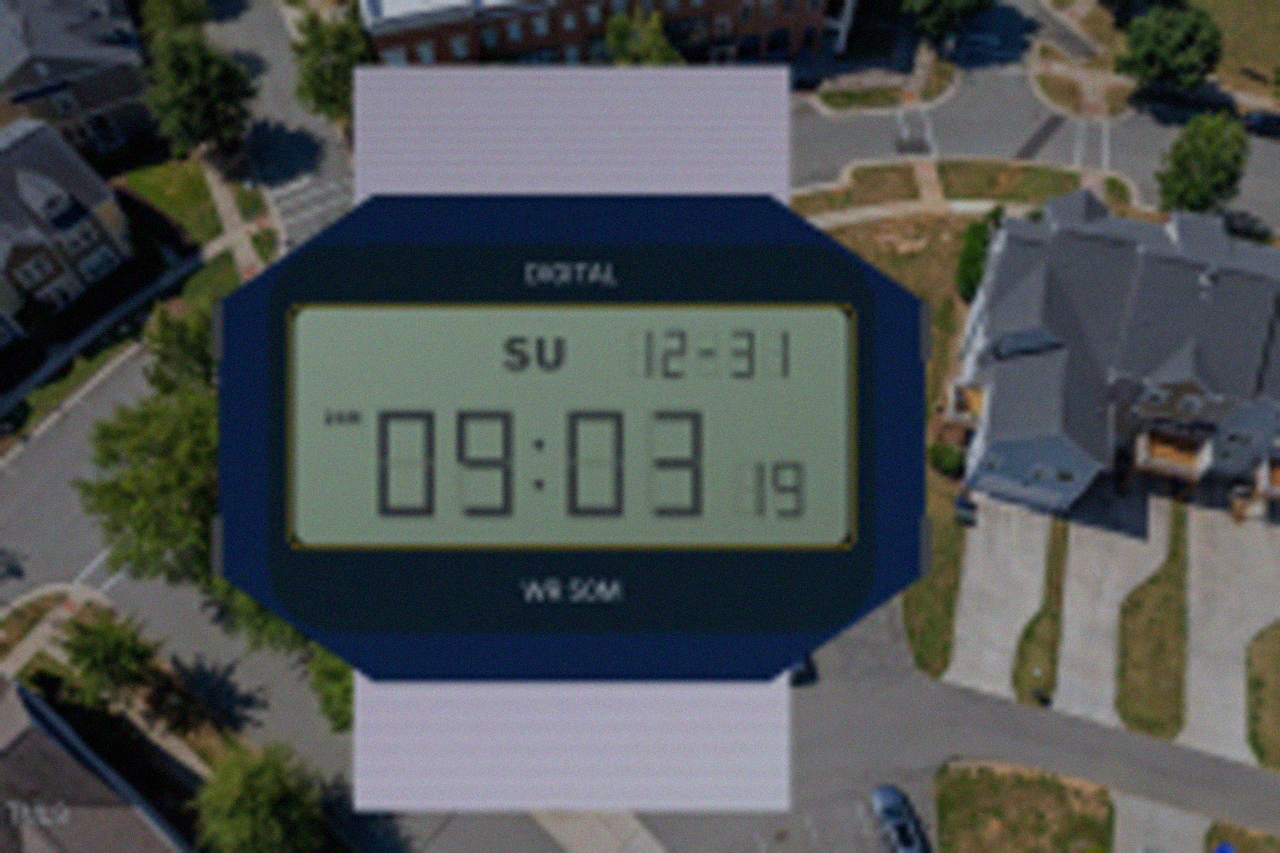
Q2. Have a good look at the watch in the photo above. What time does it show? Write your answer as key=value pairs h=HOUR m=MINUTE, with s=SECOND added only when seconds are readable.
h=9 m=3 s=19
